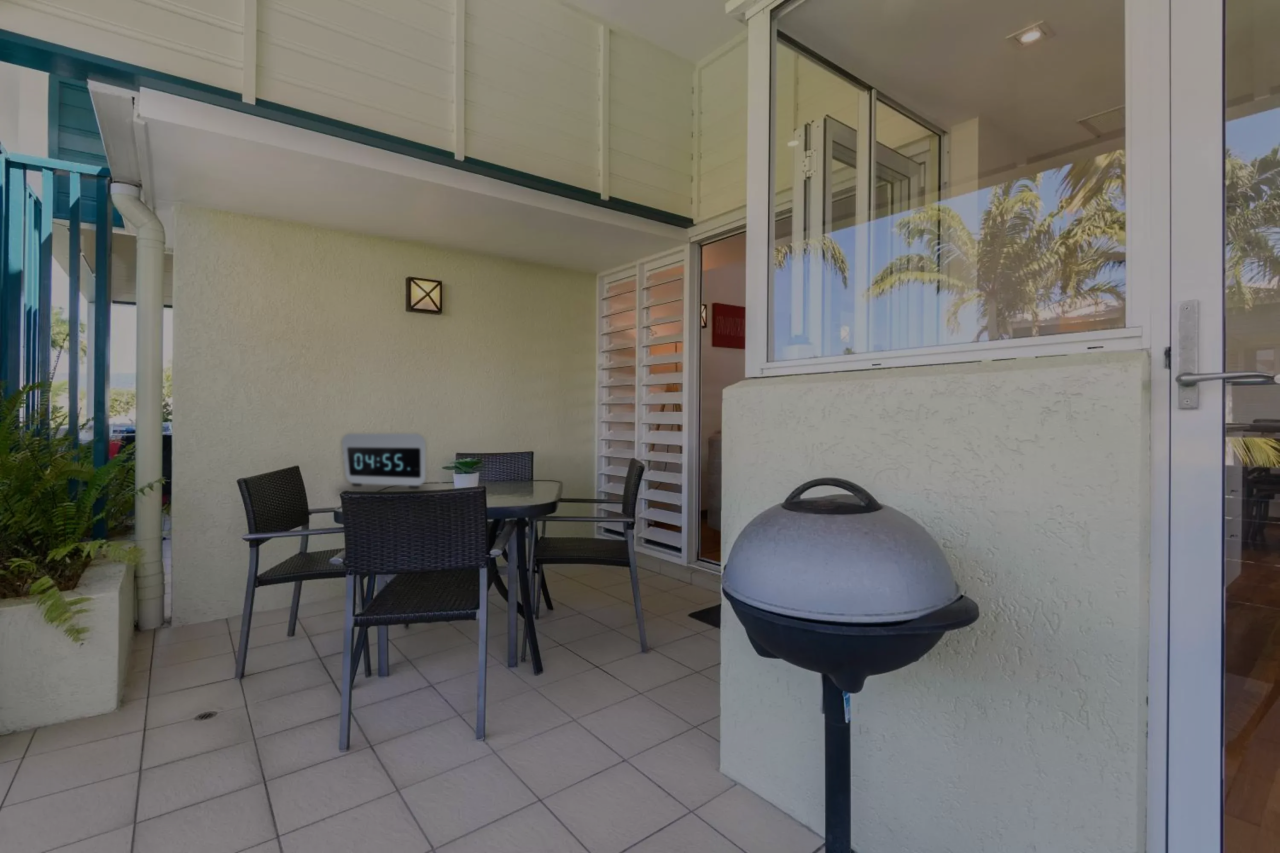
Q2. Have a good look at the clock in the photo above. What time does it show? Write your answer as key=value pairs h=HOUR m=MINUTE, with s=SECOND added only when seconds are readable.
h=4 m=55
